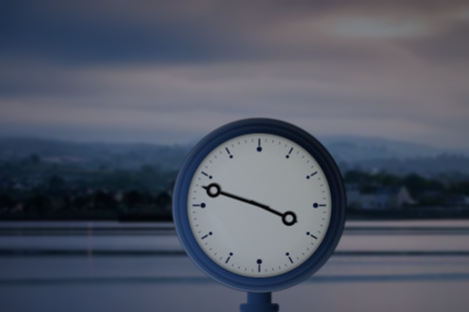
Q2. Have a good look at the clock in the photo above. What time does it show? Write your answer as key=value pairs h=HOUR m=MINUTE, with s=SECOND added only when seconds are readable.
h=3 m=48
